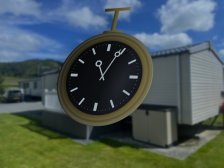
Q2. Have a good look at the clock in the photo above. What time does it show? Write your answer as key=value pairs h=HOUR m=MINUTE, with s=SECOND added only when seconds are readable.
h=11 m=4
